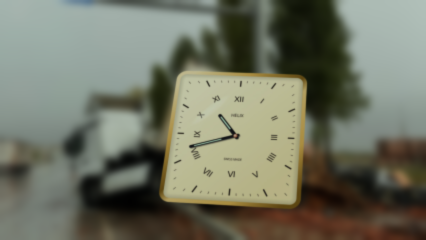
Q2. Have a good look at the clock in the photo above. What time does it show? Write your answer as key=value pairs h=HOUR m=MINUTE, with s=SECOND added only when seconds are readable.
h=10 m=42
